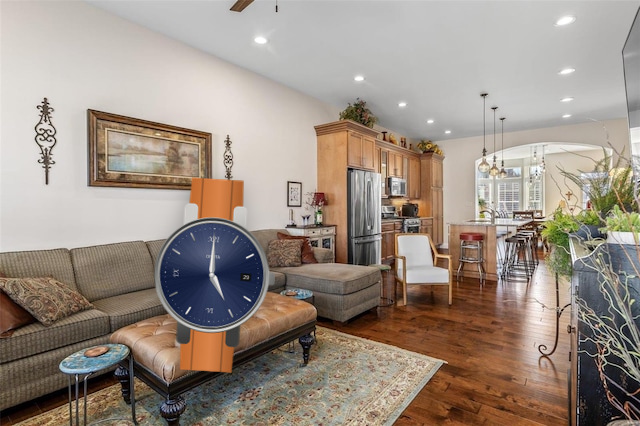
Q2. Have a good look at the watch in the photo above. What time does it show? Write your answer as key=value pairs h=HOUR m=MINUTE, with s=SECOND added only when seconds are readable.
h=5 m=0
